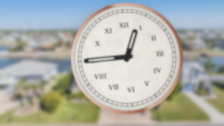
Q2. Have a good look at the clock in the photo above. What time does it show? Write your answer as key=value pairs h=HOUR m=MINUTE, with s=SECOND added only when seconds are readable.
h=12 m=45
